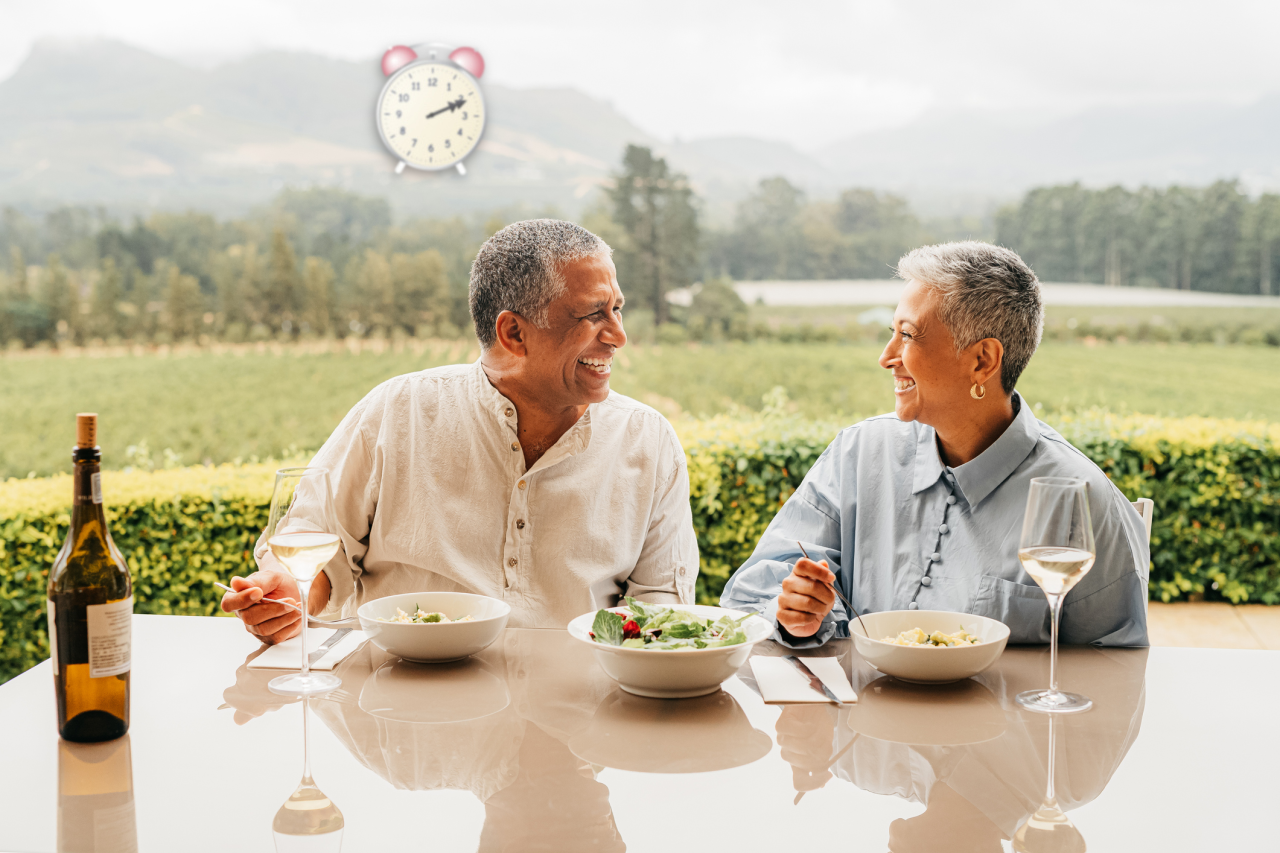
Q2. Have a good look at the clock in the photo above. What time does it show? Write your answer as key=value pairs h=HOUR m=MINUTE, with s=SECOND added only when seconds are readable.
h=2 m=11
